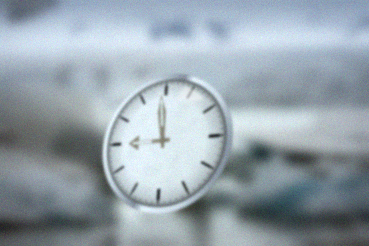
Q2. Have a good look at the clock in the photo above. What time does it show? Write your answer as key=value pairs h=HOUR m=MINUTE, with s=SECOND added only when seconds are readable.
h=8 m=59
